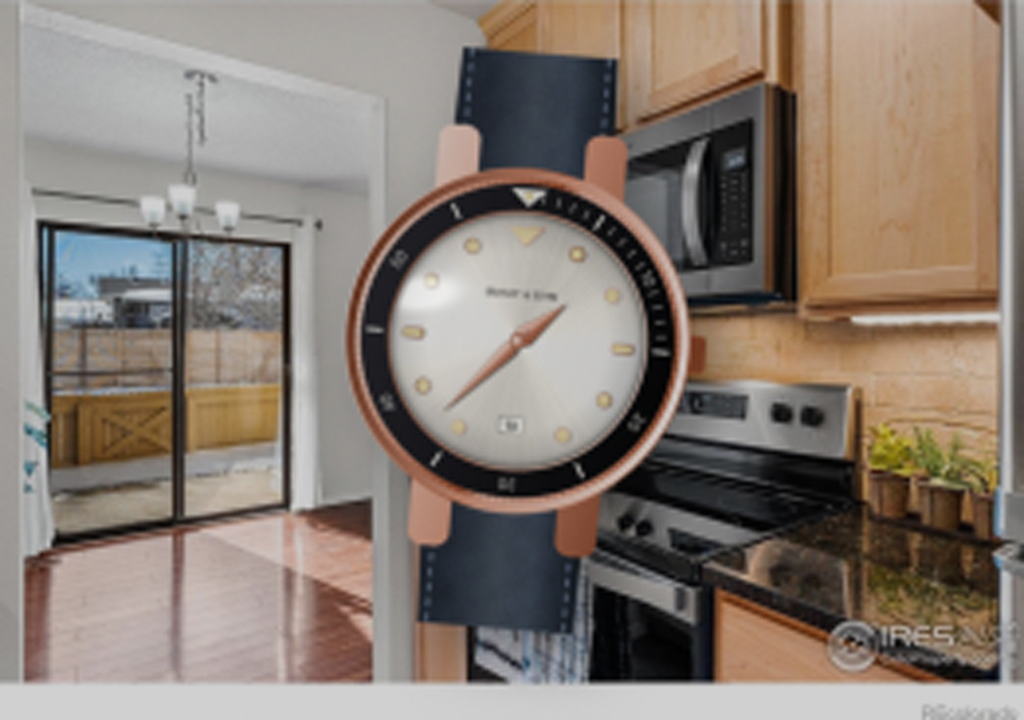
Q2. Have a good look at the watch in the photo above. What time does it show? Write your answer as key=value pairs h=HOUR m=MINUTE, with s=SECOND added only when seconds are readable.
h=1 m=37
